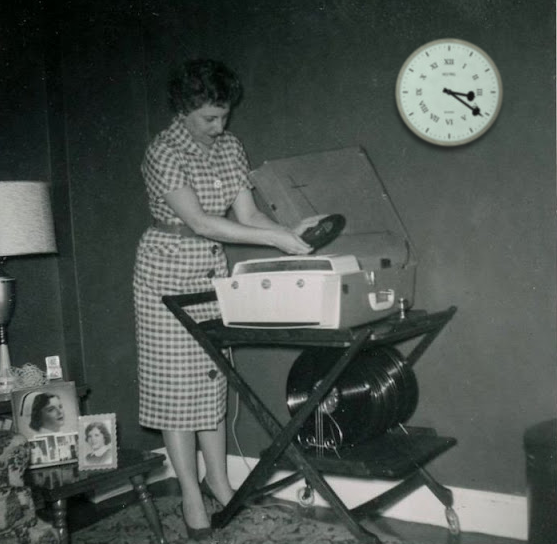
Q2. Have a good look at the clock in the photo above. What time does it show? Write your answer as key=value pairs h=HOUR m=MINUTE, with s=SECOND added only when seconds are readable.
h=3 m=21
